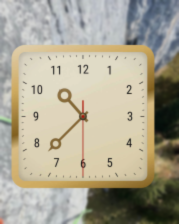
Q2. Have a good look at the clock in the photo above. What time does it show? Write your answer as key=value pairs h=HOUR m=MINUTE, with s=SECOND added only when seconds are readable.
h=10 m=37 s=30
